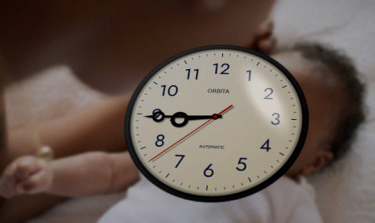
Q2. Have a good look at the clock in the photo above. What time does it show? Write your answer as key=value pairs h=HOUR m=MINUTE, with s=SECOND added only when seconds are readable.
h=8 m=44 s=38
